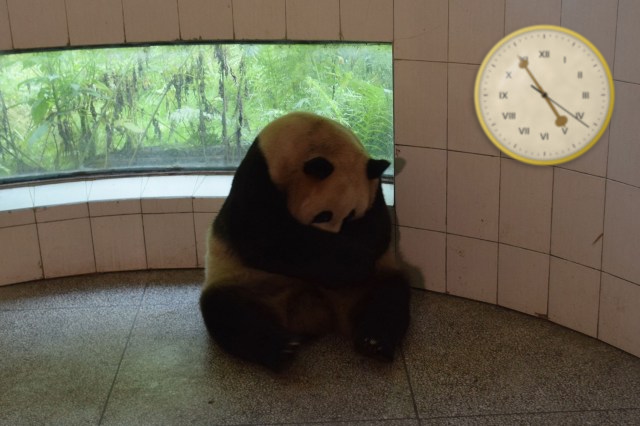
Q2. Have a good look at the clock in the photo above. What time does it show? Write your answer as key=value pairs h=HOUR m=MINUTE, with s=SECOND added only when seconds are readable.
h=4 m=54 s=21
